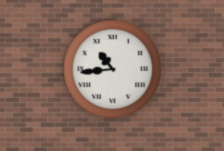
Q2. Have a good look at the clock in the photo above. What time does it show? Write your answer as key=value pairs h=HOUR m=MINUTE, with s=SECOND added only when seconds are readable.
h=10 m=44
